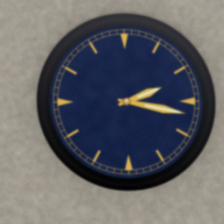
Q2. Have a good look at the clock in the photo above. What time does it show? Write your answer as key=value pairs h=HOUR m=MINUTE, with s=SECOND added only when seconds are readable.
h=2 m=17
